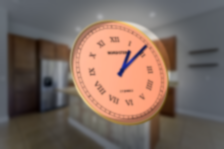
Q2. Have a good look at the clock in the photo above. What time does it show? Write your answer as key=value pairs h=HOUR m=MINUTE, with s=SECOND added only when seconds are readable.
h=1 m=9
